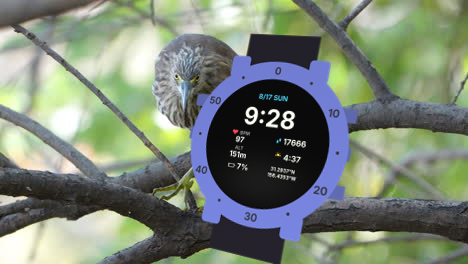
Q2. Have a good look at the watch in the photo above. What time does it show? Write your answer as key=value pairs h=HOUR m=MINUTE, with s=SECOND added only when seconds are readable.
h=9 m=28
